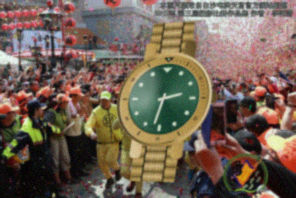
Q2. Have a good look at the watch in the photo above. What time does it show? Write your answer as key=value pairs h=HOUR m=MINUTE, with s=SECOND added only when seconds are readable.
h=2 m=32
